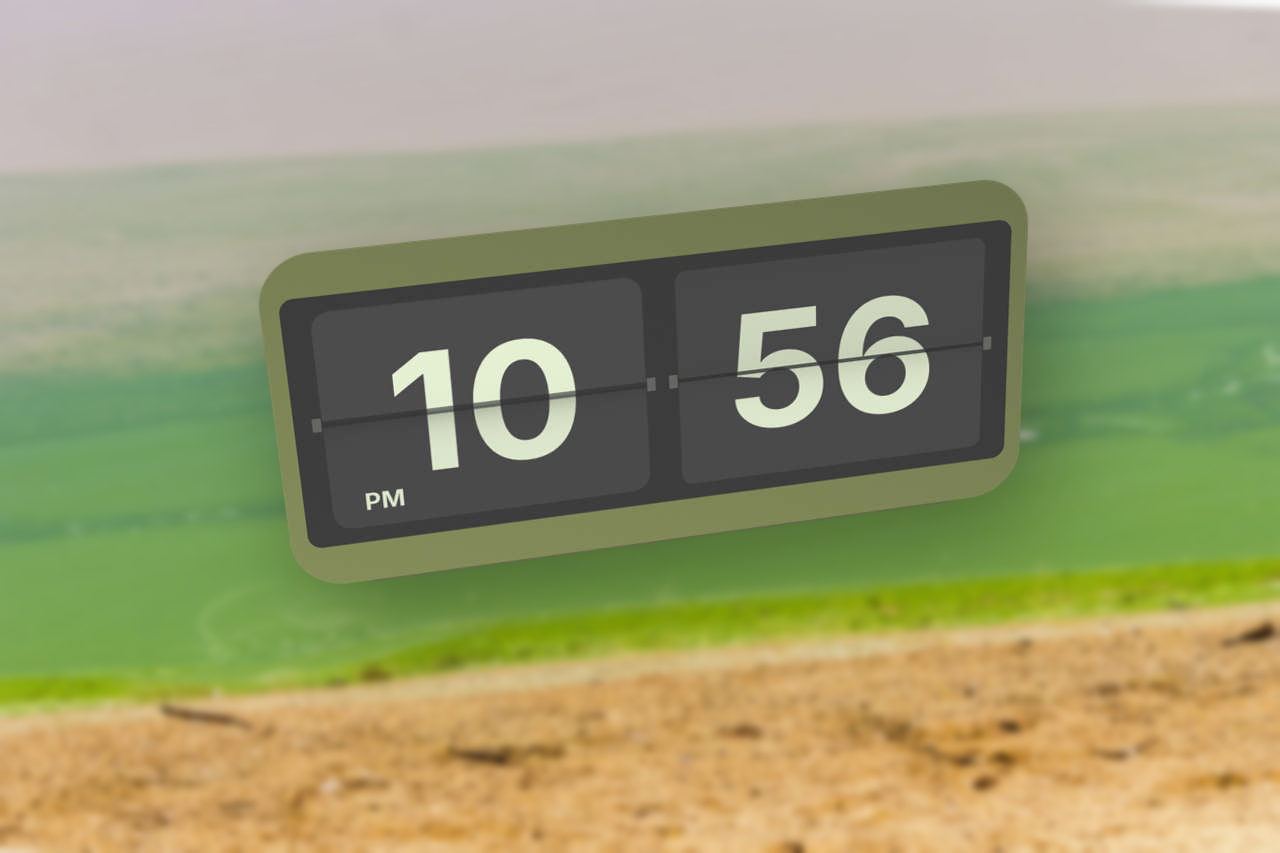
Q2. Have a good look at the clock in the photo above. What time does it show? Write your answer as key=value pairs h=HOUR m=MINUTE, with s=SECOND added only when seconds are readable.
h=10 m=56
